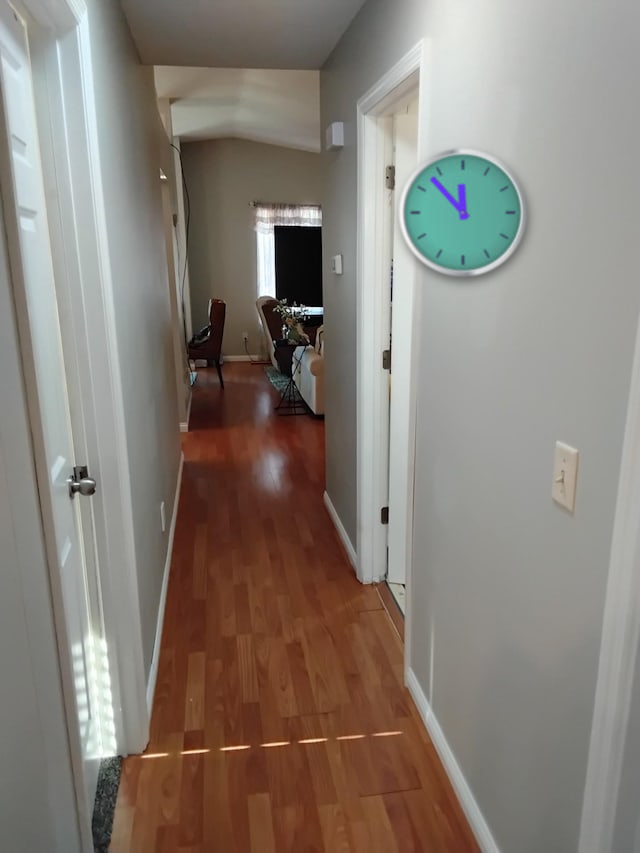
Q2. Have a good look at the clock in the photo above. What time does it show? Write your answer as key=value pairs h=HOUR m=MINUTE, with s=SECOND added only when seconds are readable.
h=11 m=53
